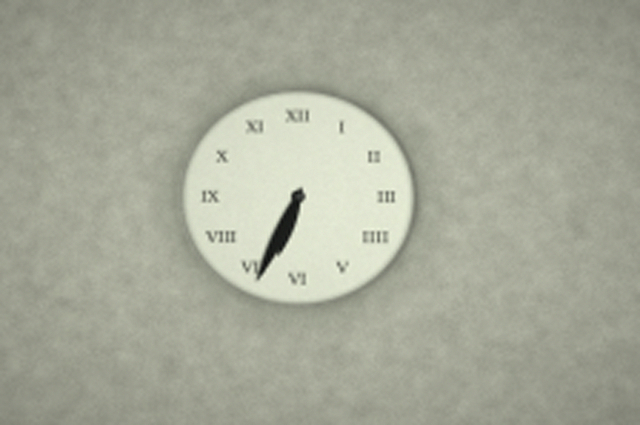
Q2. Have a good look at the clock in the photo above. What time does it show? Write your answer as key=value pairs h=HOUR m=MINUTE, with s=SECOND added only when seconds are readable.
h=6 m=34
